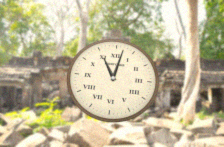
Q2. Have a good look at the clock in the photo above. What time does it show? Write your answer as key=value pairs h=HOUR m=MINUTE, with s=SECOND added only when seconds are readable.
h=11 m=2
